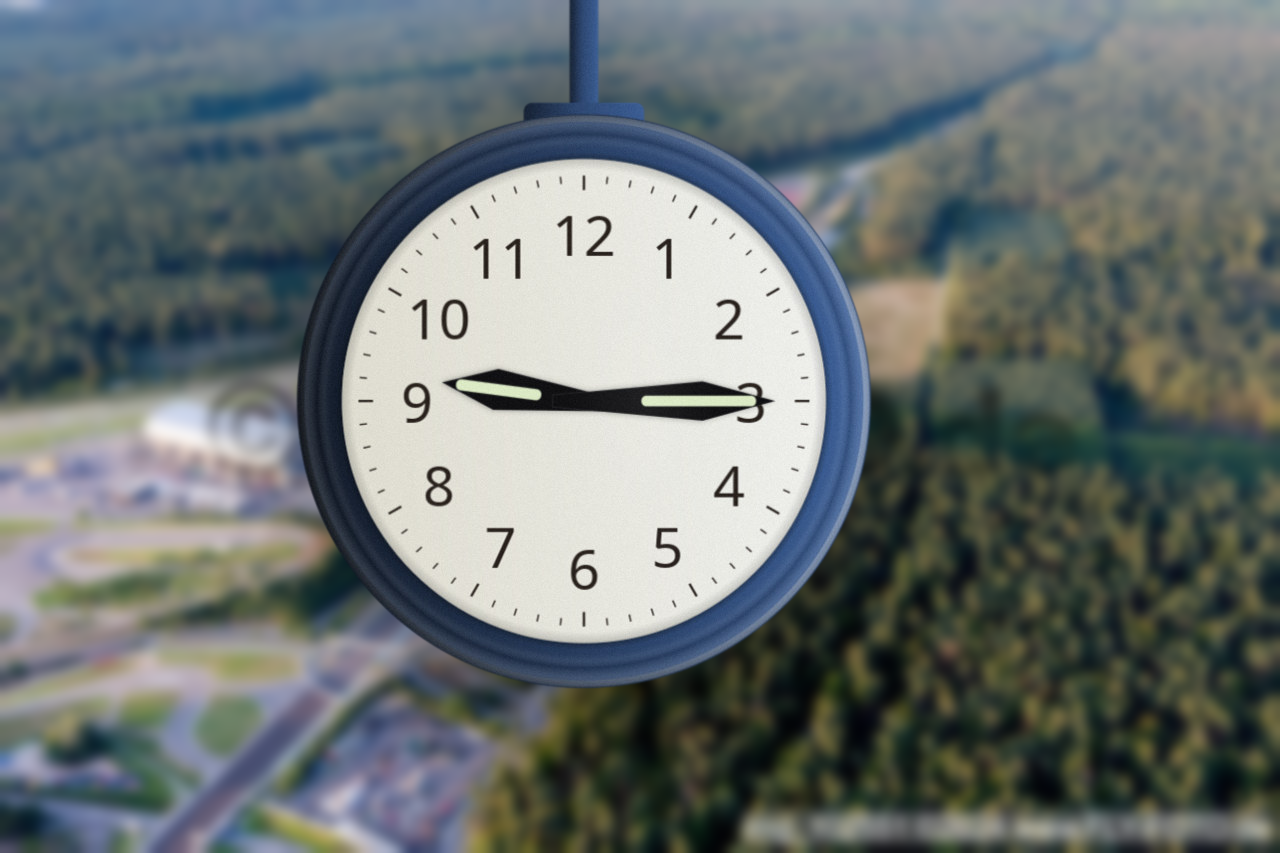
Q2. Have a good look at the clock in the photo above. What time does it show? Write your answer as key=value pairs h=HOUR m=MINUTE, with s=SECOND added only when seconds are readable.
h=9 m=15
